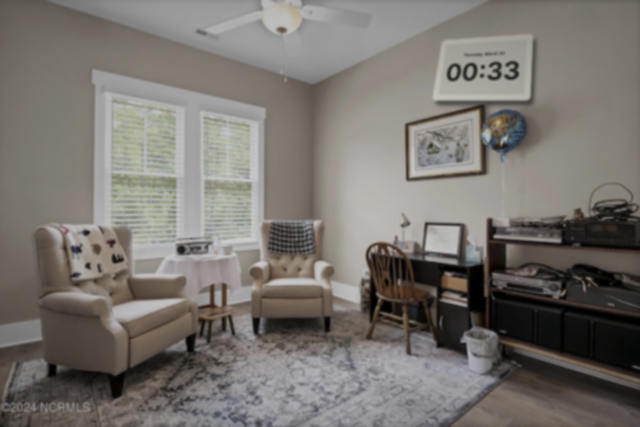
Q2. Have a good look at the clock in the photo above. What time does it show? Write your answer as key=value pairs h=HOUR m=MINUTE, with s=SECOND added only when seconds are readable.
h=0 m=33
